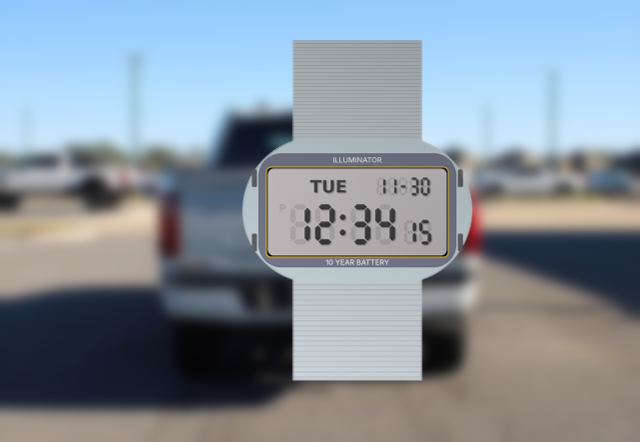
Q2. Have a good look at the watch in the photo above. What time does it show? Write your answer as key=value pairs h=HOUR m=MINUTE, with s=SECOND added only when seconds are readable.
h=12 m=34 s=15
